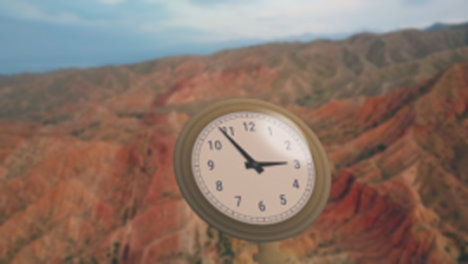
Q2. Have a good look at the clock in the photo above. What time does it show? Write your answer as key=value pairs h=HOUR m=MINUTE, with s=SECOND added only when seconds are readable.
h=2 m=54
